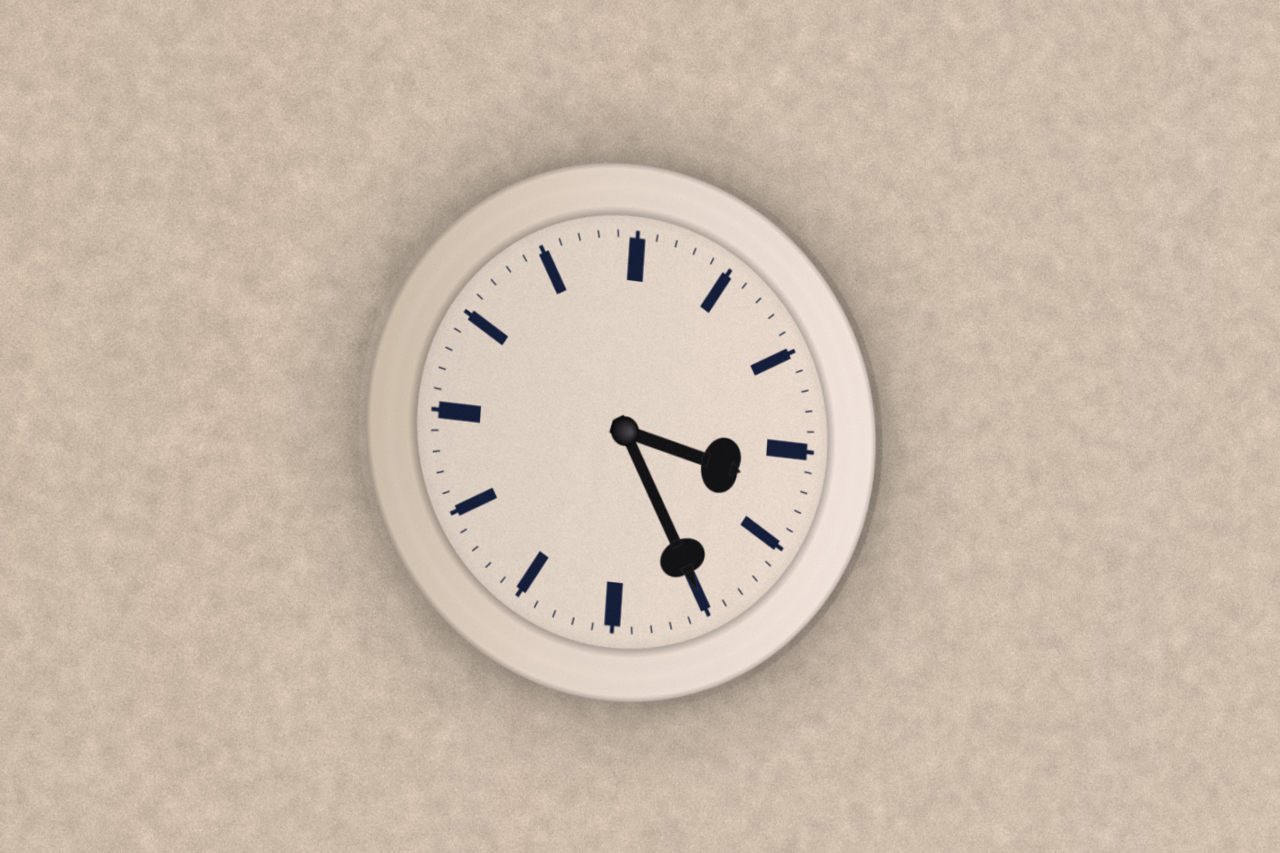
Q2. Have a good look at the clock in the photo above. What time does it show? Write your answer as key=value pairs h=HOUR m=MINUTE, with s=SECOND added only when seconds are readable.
h=3 m=25
